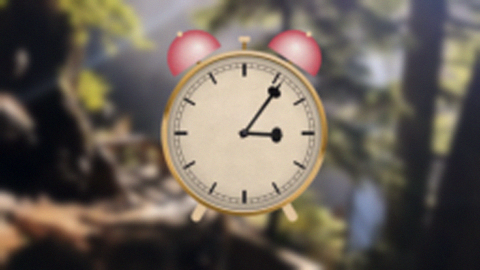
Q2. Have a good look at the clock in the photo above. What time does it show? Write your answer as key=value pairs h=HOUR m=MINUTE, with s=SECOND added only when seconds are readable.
h=3 m=6
